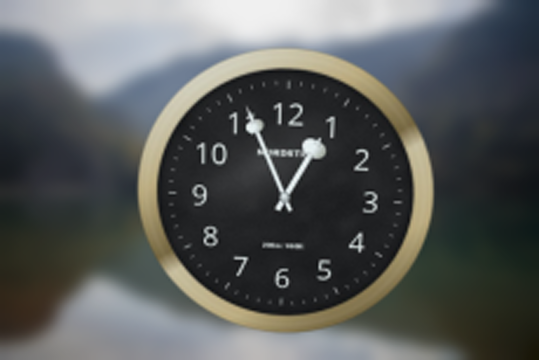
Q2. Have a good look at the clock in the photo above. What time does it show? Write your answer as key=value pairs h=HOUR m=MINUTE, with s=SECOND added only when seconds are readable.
h=12 m=56
